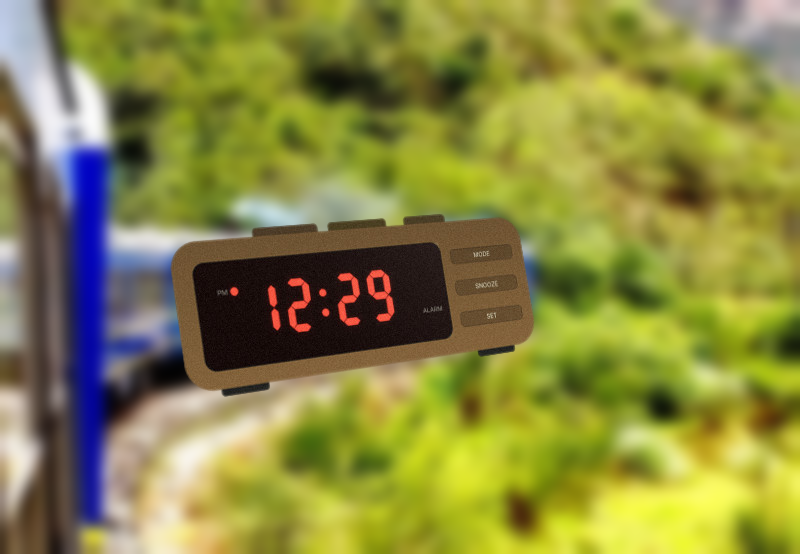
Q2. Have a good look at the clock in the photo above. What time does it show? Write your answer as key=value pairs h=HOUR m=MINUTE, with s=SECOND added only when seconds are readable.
h=12 m=29
